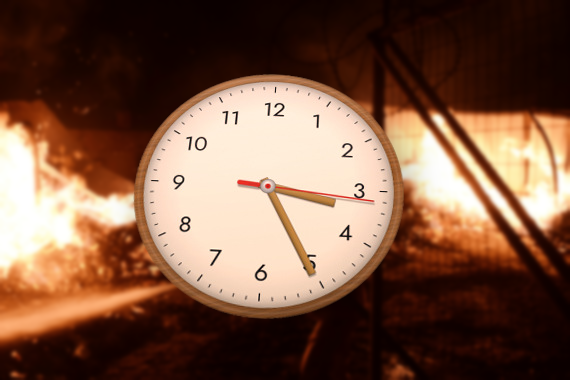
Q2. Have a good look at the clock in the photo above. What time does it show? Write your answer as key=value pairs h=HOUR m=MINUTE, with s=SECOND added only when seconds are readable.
h=3 m=25 s=16
